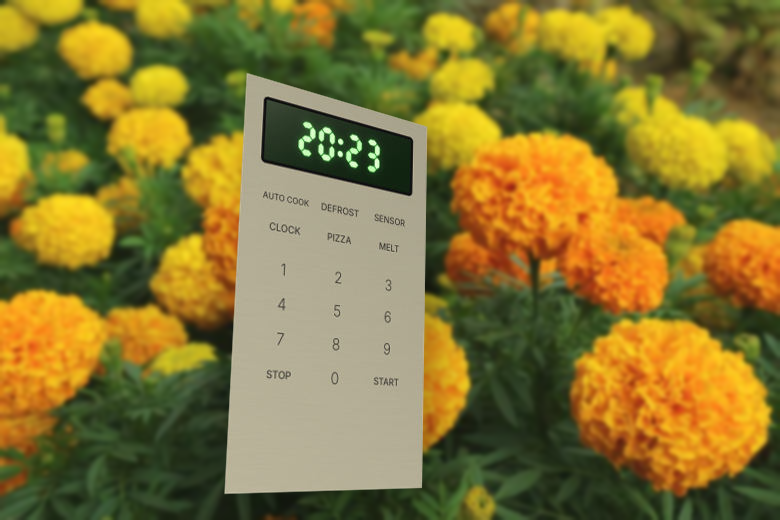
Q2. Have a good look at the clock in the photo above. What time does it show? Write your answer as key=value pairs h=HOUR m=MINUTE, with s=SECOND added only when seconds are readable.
h=20 m=23
